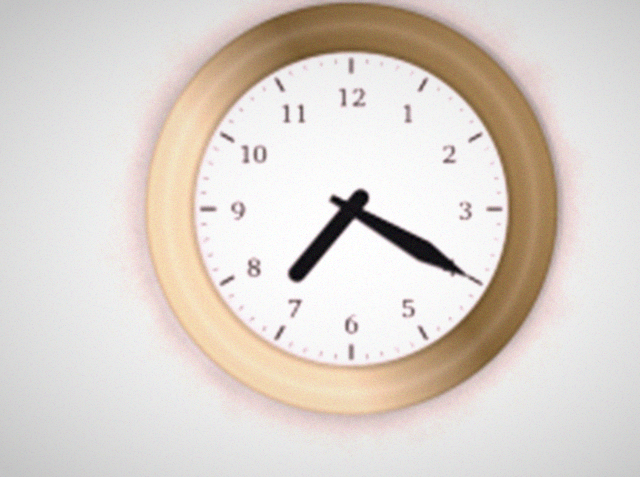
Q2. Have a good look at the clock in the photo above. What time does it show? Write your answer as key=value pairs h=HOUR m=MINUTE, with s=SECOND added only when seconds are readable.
h=7 m=20
